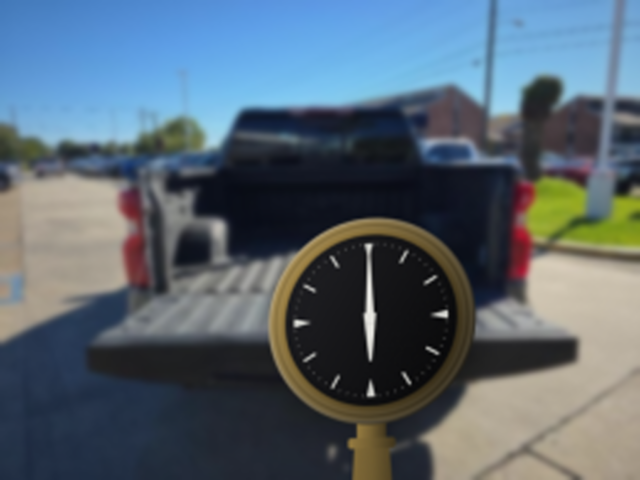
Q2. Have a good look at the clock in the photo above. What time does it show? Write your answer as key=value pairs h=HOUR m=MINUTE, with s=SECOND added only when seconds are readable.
h=6 m=0
